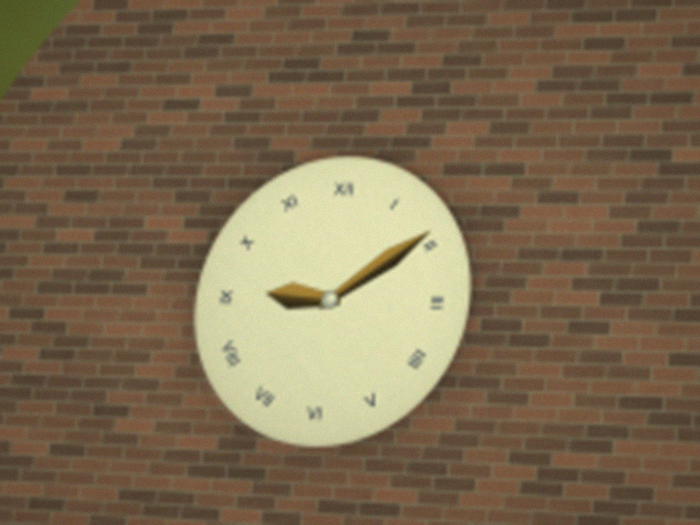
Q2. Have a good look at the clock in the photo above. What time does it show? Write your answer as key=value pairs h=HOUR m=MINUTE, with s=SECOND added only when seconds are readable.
h=9 m=9
